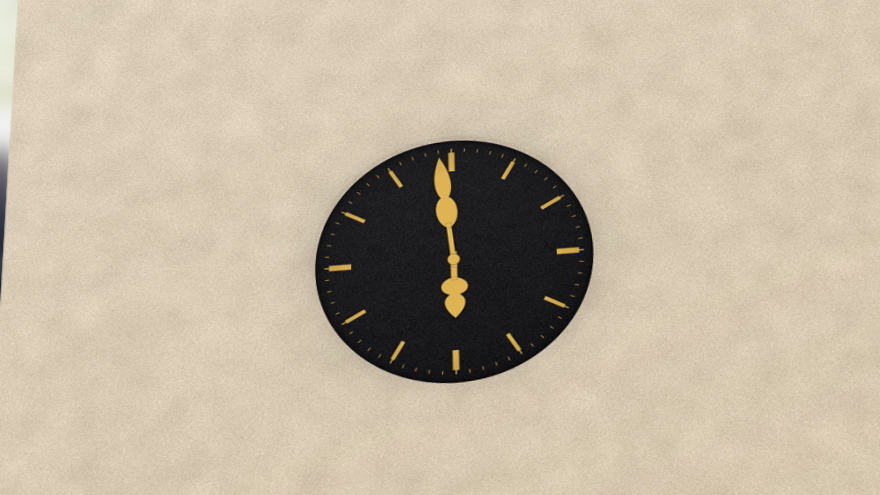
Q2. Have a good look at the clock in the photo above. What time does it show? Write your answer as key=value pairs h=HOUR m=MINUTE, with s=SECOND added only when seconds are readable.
h=5 m=59
